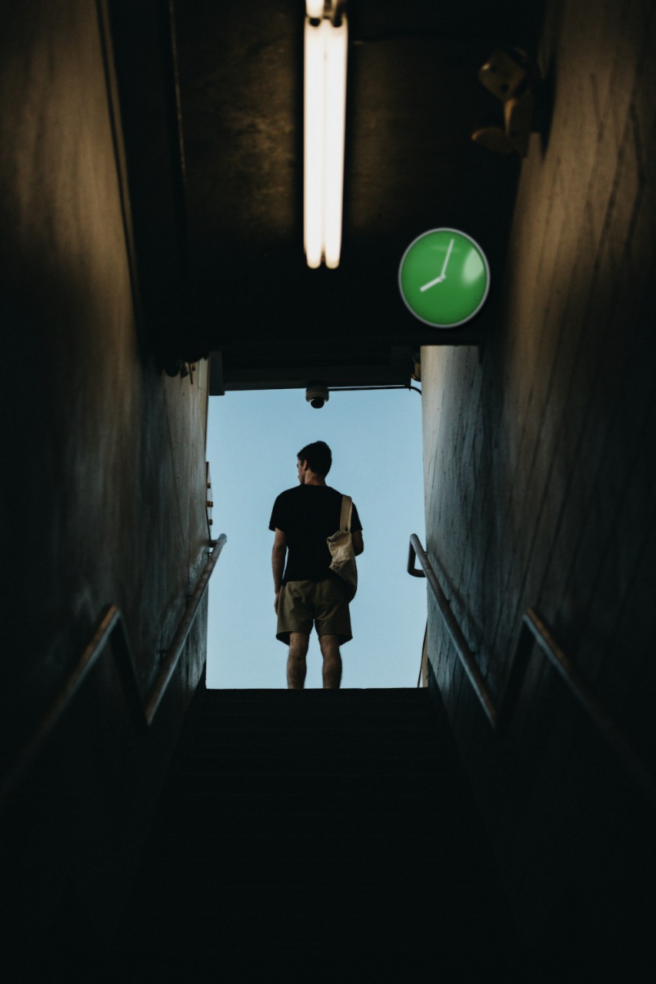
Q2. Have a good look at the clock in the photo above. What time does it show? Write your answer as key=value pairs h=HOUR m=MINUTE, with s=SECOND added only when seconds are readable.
h=8 m=3
